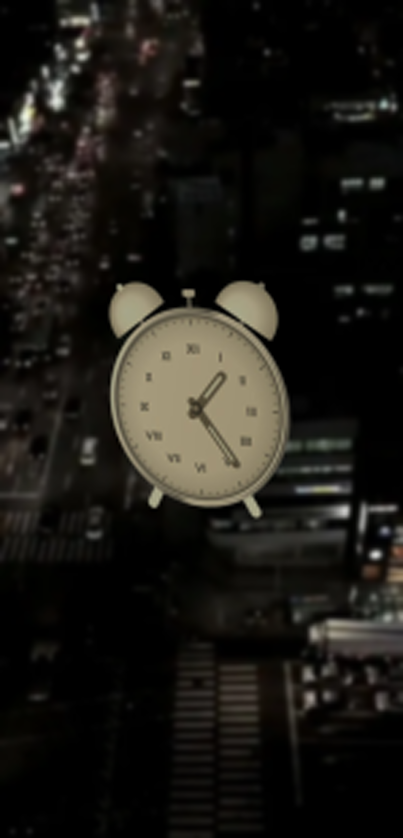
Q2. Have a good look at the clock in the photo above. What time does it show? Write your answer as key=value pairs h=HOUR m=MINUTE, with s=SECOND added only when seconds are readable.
h=1 m=24
